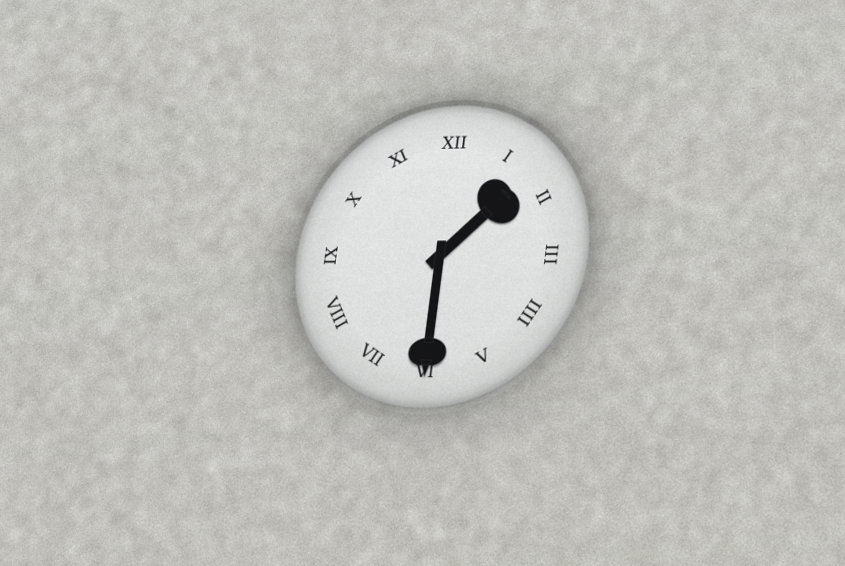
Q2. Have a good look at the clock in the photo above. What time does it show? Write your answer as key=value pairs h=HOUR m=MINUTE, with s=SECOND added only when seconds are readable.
h=1 m=30
